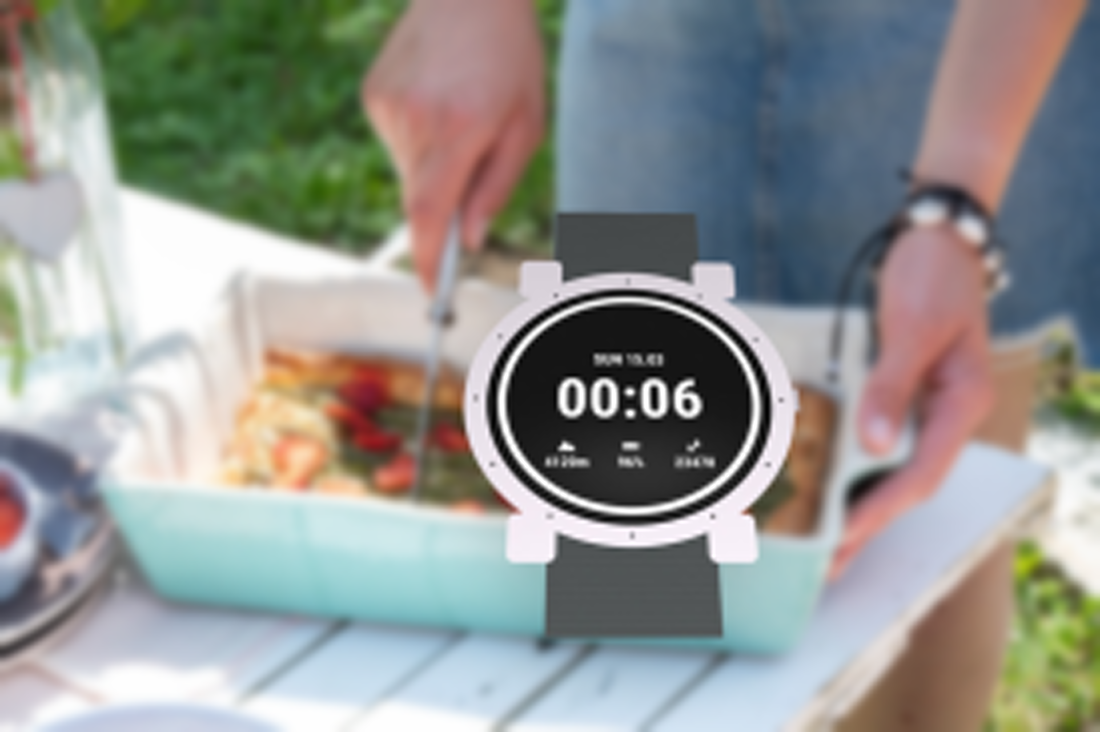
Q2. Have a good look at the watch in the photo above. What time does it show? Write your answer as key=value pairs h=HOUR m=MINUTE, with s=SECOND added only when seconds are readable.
h=0 m=6
